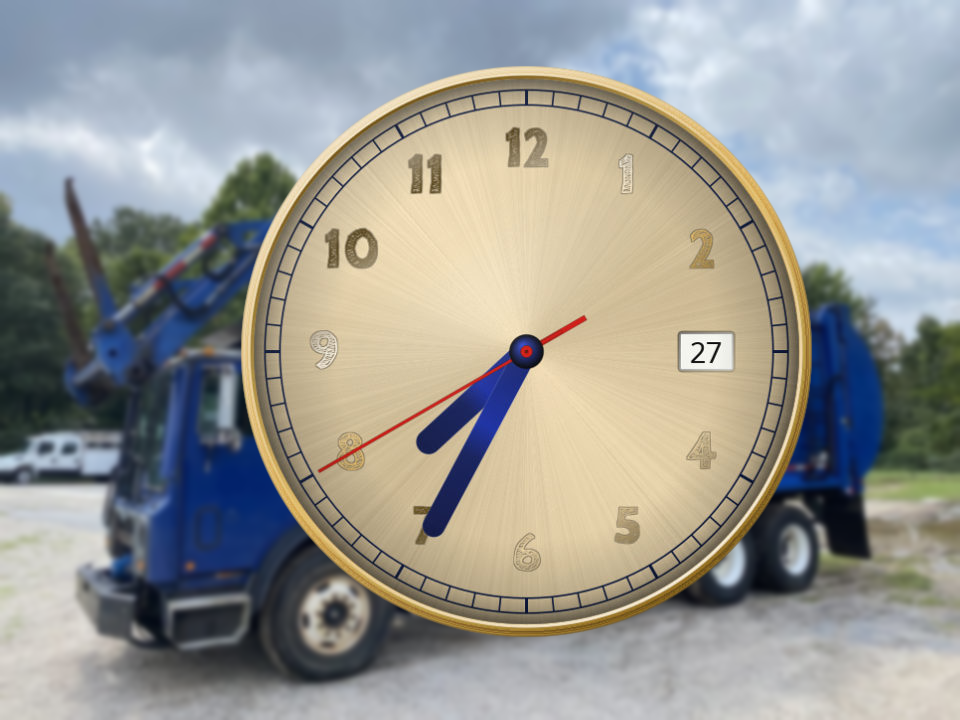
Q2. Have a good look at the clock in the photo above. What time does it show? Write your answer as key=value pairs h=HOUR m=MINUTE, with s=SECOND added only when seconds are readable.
h=7 m=34 s=40
